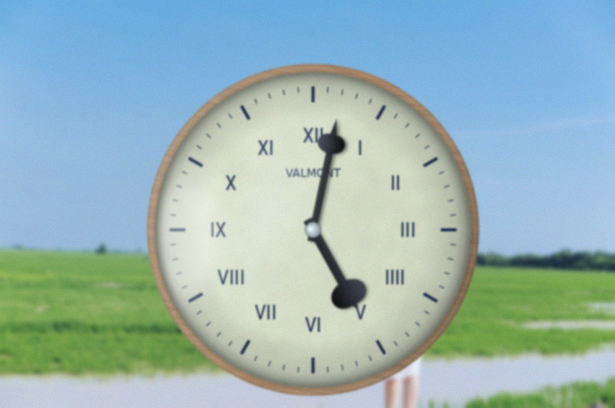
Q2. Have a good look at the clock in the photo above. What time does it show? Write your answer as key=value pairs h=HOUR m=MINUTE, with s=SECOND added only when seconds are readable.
h=5 m=2
